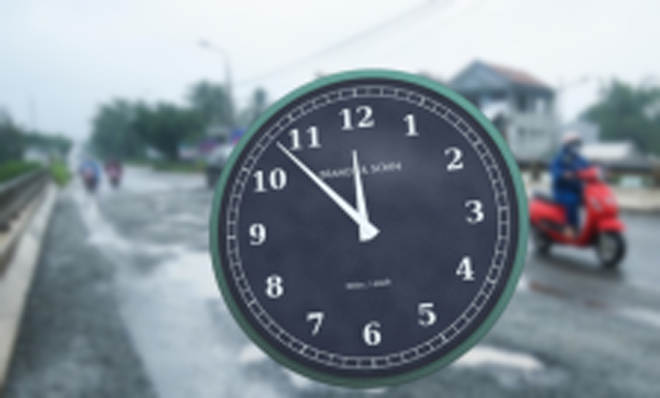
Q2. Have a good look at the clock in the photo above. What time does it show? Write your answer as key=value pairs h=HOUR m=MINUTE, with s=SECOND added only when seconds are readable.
h=11 m=53
